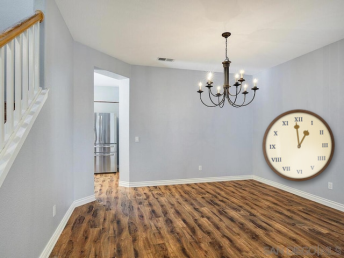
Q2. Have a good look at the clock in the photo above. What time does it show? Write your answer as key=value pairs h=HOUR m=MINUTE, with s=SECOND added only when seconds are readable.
h=12 m=59
